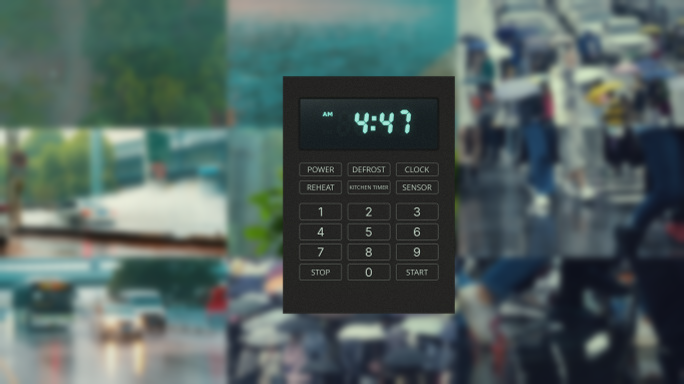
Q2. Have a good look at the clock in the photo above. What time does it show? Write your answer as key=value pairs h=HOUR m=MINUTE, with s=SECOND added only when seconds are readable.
h=4 m=47
